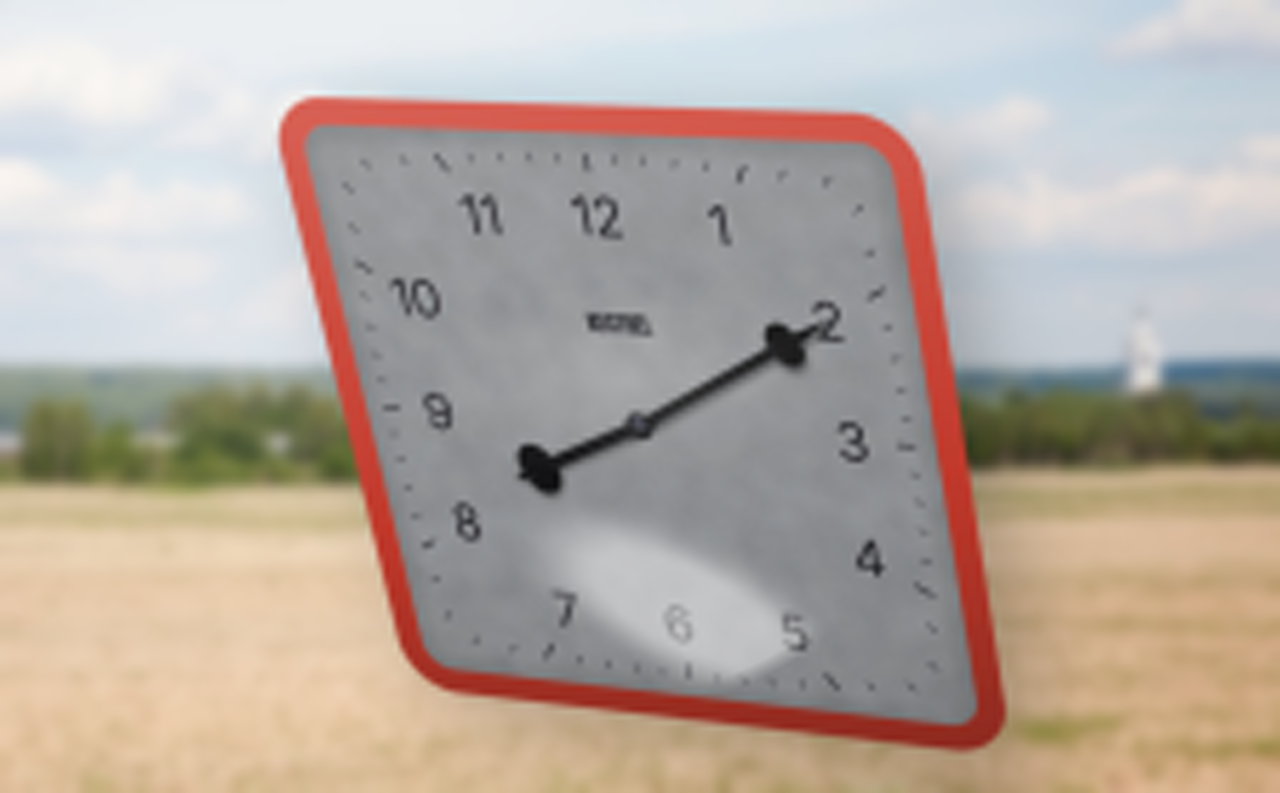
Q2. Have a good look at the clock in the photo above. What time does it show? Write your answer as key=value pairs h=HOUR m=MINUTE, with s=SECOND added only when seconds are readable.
h=8 m=10
